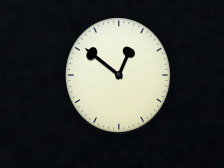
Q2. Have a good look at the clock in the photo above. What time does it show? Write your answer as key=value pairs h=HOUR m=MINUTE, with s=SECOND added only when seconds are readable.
h=12 m=51
